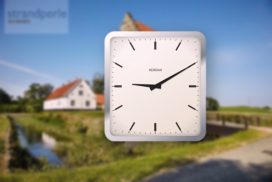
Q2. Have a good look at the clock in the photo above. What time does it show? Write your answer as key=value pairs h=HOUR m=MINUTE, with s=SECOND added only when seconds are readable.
h=9 m=10
